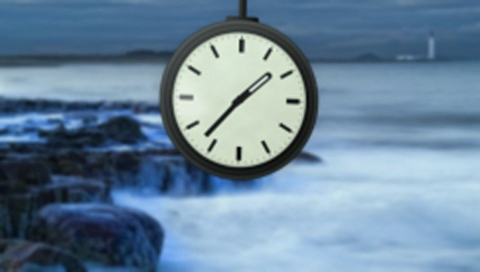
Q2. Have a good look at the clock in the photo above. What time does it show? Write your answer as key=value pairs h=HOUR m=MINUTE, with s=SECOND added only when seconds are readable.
h=1 m=37
